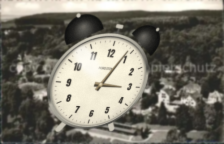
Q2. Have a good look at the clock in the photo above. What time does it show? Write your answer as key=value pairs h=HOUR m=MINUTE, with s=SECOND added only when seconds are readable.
h=3 m=4
